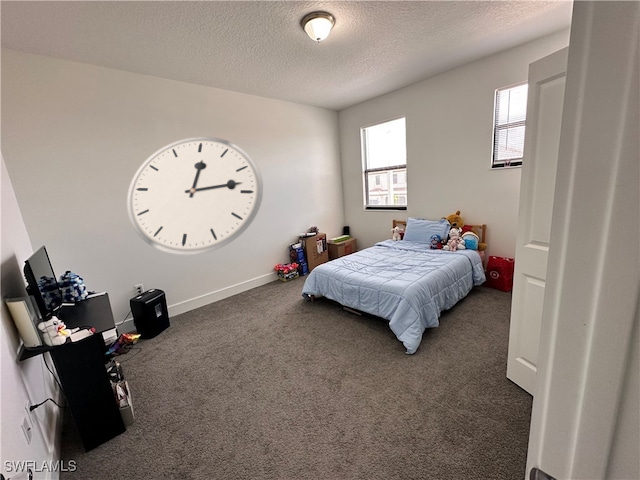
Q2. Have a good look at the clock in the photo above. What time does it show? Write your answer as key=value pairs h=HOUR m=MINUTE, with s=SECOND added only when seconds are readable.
h=12 m=13
